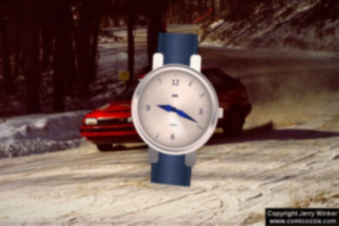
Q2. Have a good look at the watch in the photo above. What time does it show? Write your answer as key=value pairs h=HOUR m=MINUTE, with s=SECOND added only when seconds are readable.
h=9 m=19
